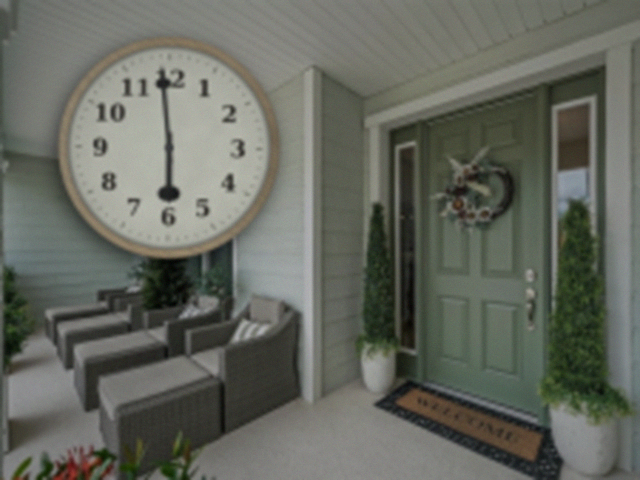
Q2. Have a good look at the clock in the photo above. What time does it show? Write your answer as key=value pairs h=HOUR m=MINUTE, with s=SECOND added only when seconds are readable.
h=5 m=59
